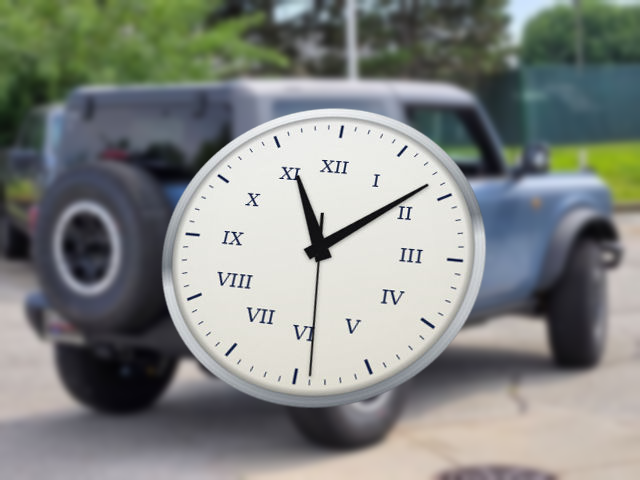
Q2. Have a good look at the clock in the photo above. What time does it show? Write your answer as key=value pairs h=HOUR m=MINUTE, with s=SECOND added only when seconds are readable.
h=11 m=8 s=29
